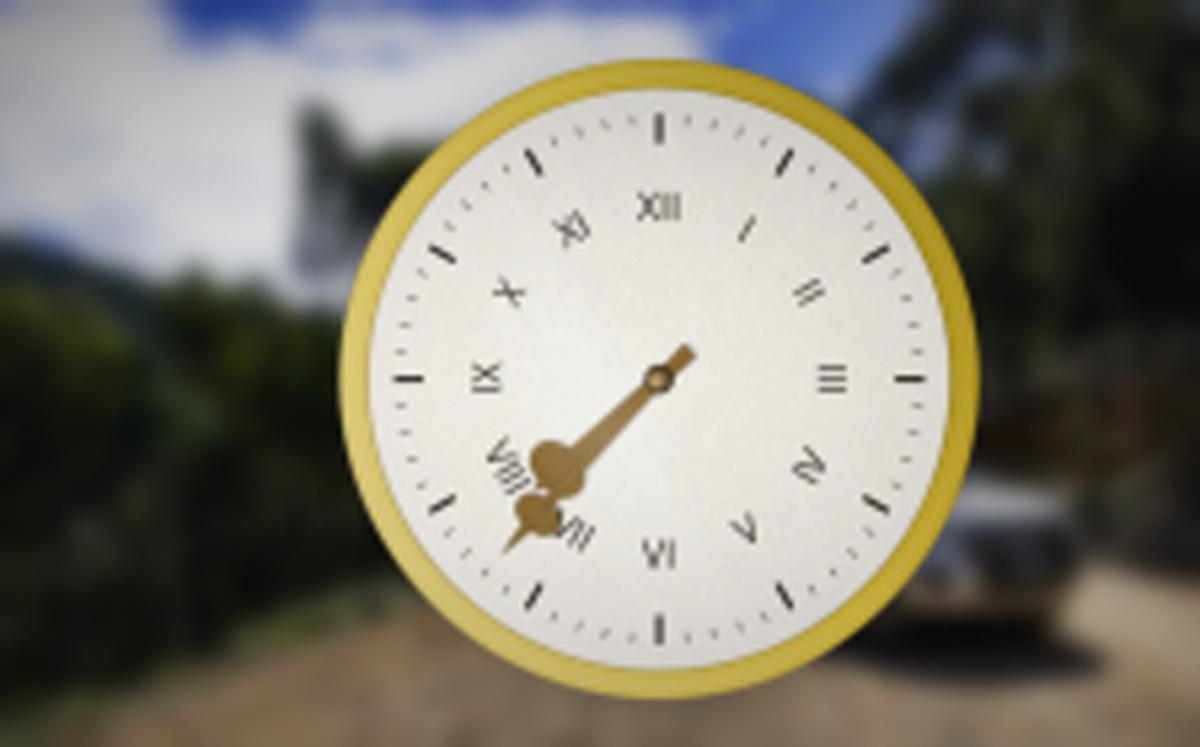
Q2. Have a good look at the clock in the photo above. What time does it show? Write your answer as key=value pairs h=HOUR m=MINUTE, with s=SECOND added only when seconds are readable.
h=7 m=37
